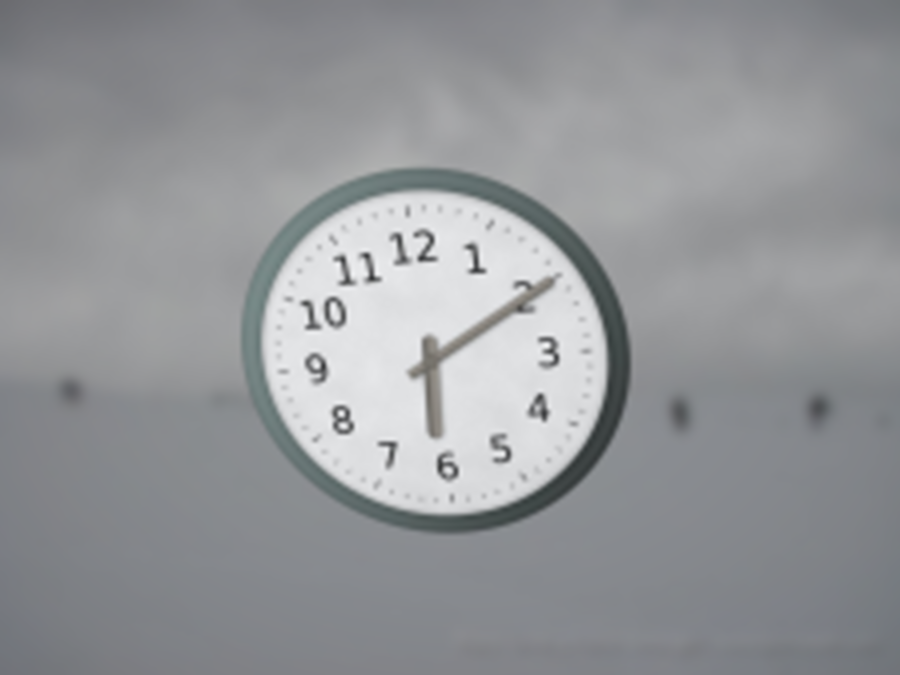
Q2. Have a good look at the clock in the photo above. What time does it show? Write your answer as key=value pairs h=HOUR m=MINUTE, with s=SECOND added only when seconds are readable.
h=6 m=10
